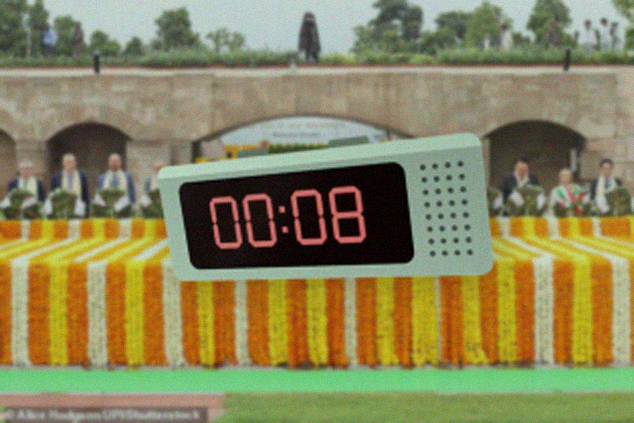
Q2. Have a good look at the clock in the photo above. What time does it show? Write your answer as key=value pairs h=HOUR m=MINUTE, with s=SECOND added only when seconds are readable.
h=0 m=8
